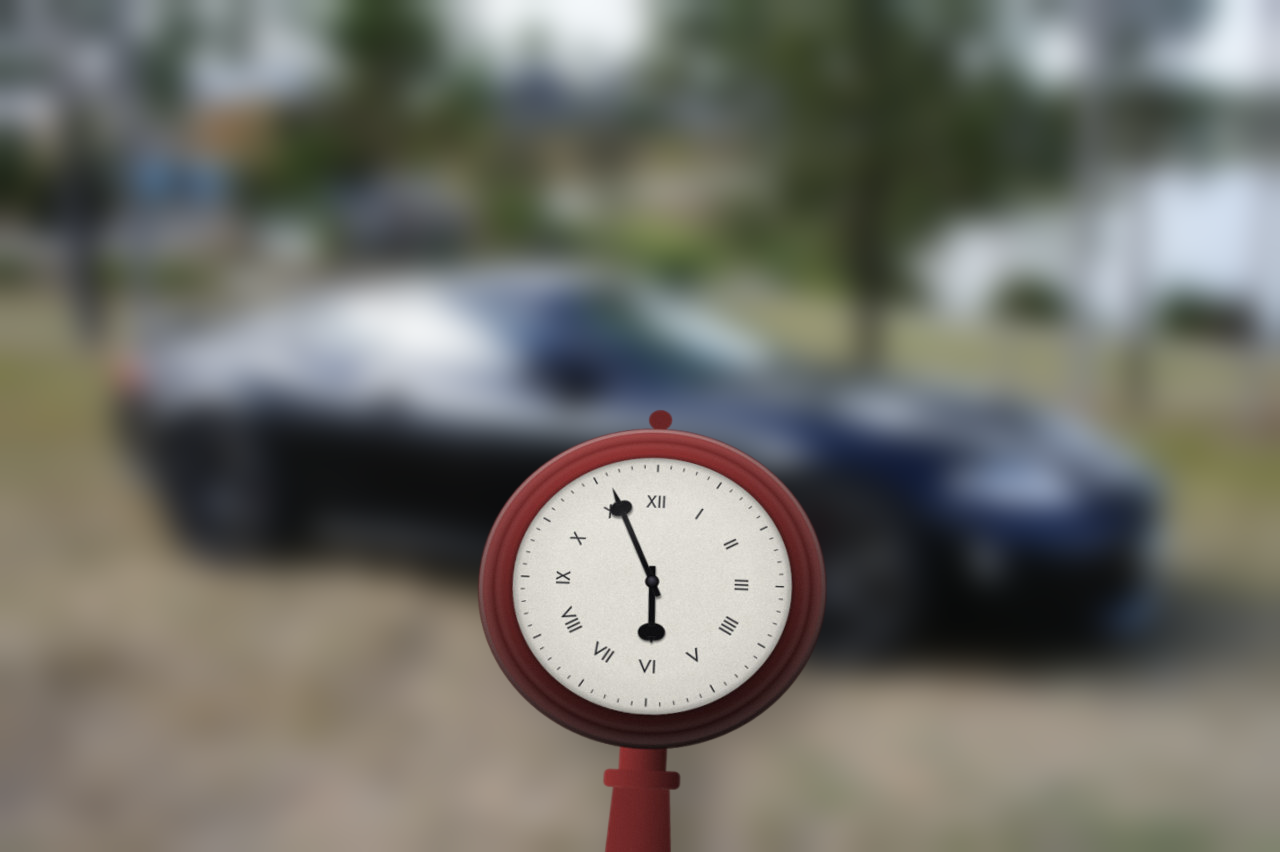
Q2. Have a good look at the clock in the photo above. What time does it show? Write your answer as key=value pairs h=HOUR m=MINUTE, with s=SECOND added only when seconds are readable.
h=5 m=56
